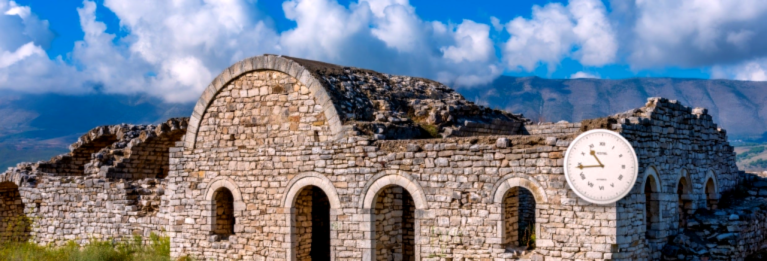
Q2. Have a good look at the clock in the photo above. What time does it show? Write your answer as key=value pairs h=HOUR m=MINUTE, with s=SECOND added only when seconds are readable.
h=10 m=44
